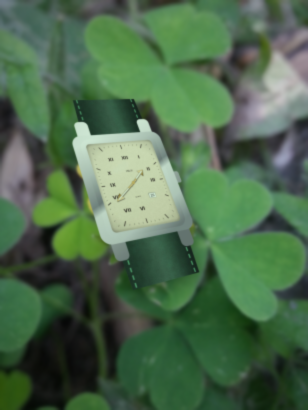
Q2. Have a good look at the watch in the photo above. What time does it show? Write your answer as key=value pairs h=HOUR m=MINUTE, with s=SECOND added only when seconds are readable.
h=1 m=39
